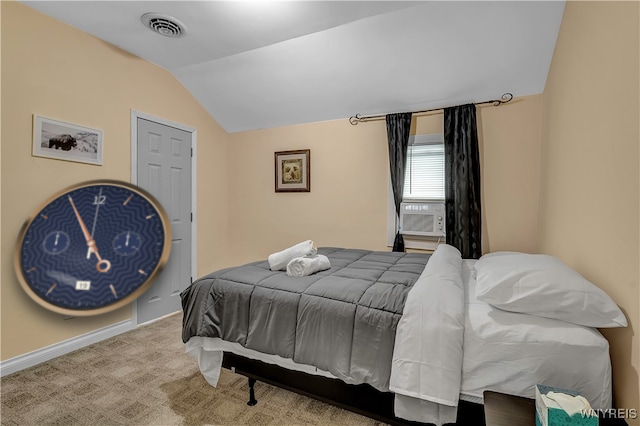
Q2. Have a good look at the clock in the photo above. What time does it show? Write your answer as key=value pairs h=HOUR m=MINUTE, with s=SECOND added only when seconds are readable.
h=4 m=55
